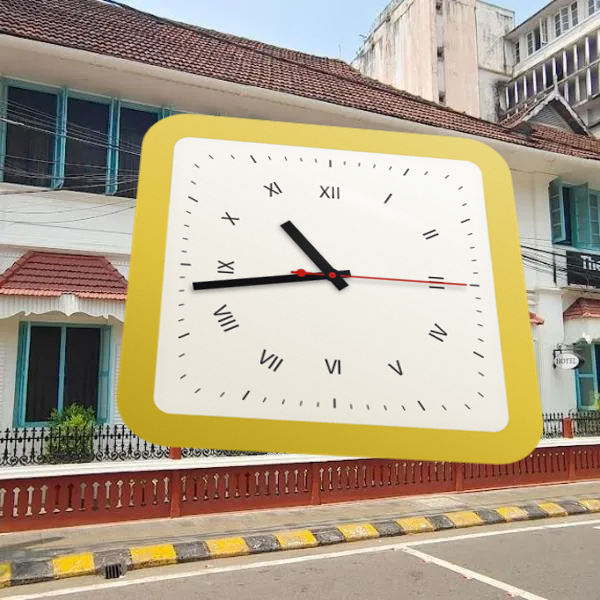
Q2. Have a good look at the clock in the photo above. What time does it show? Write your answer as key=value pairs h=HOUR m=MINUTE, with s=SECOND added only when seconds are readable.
h=10 m=43 s=15
